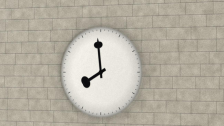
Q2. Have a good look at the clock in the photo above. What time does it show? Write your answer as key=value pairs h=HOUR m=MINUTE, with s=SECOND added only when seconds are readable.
h=7 m=59
